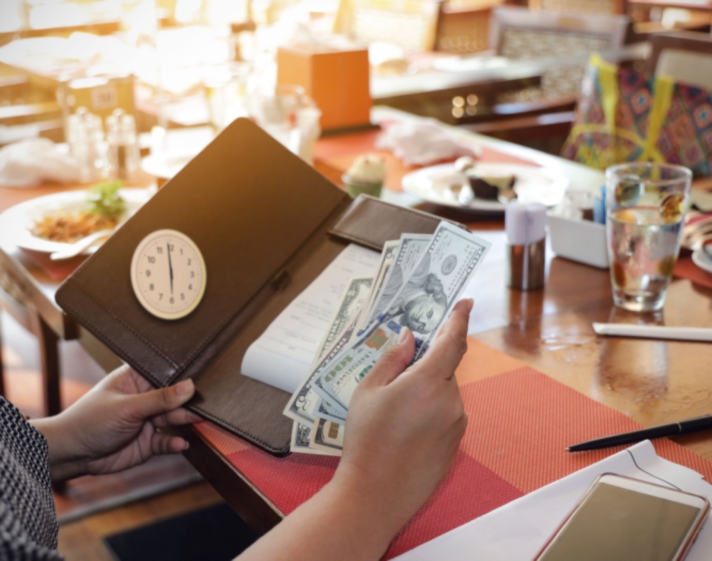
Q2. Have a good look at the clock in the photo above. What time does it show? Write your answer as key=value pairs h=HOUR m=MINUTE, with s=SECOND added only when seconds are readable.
h=5 m=59
